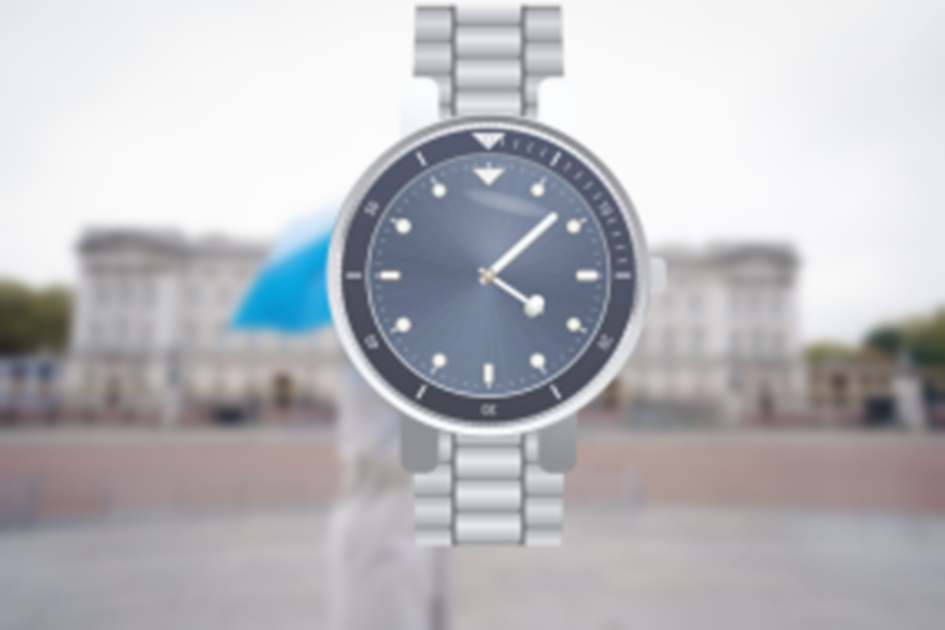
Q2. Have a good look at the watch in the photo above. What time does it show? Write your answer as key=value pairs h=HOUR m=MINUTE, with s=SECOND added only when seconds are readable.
h=4 m=8
